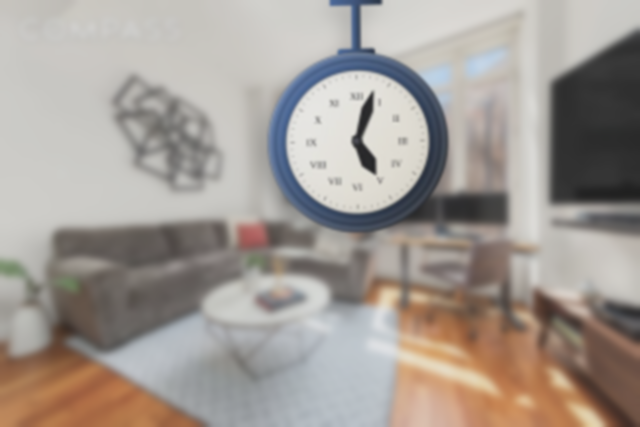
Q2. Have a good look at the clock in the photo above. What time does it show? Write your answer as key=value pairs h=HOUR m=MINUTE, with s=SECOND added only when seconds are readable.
h=5 m=3
